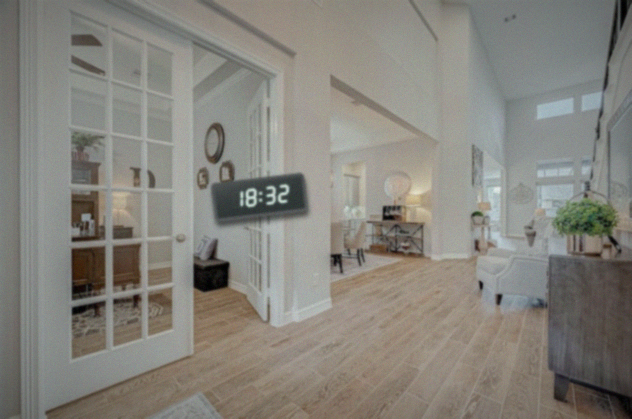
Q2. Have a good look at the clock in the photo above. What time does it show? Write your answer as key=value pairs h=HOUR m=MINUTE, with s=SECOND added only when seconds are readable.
h=18 m=32
